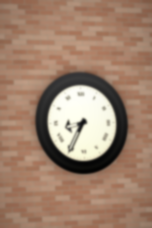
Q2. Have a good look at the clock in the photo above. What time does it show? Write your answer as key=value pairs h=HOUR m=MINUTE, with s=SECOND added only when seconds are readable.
h=8 m=35
